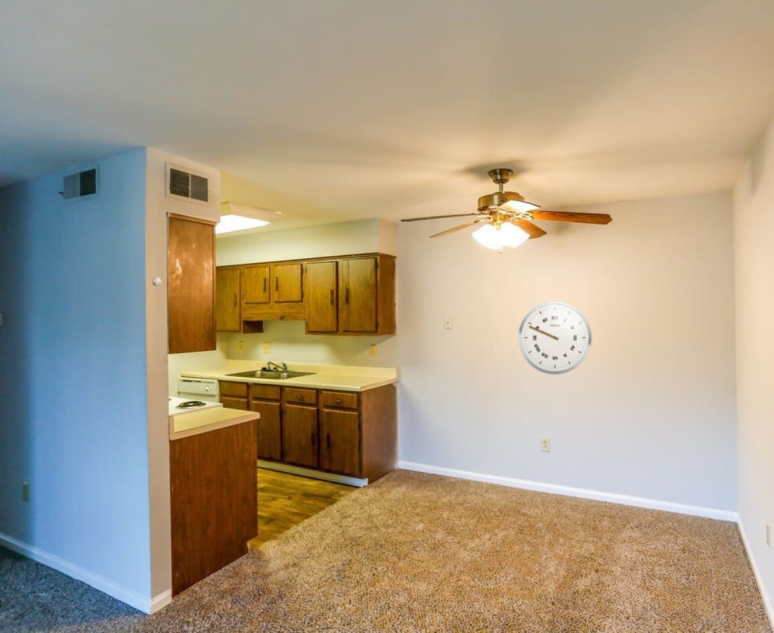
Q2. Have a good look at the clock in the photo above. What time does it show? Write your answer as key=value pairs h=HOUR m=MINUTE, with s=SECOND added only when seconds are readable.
h=9 m=49
